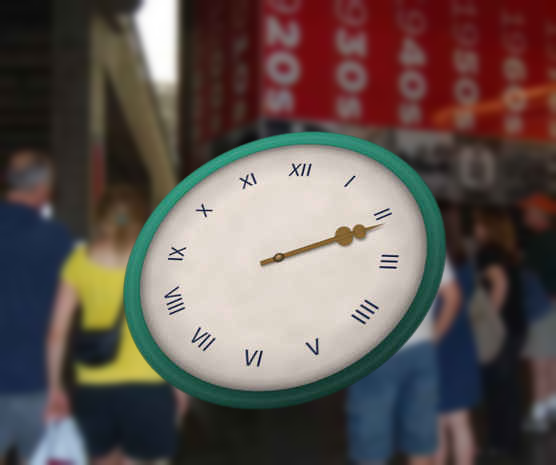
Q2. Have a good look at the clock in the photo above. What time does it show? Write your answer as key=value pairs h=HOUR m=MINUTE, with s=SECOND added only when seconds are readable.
h=2 m=11
